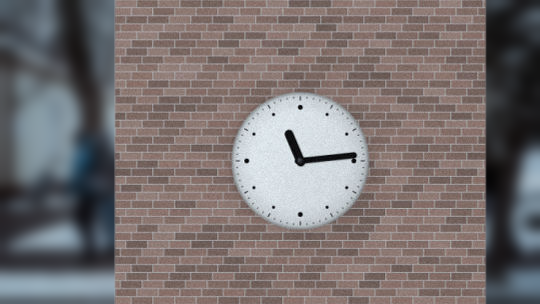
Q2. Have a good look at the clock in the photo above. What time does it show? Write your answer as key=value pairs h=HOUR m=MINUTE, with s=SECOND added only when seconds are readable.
h=11 m=14
